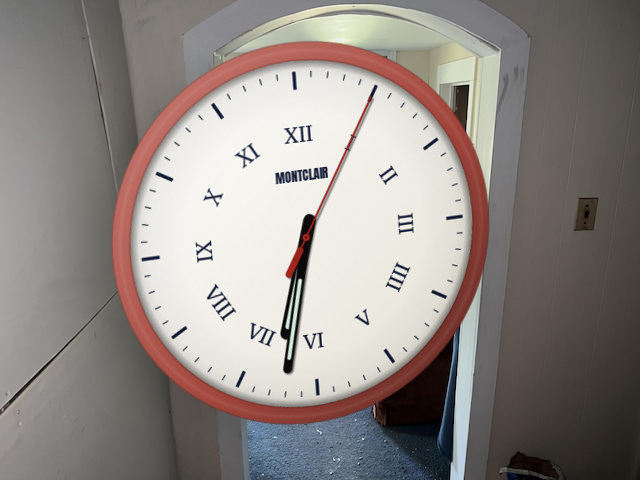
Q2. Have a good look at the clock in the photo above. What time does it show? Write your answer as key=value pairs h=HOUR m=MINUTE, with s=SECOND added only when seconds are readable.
h=6 m=32 s=5
